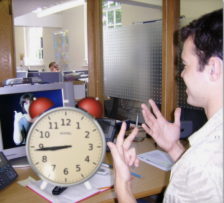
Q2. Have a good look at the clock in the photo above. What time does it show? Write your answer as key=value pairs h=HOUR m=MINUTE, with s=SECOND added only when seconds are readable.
h=8 m=44
